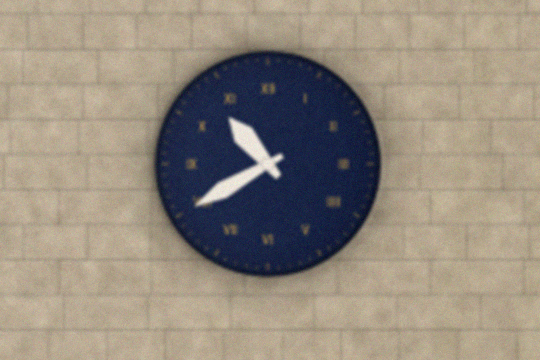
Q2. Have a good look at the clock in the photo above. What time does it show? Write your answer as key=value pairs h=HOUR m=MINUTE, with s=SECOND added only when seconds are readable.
h=10 m=40
